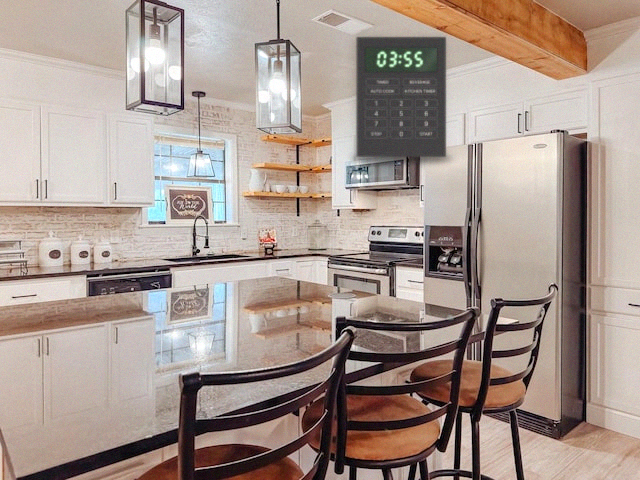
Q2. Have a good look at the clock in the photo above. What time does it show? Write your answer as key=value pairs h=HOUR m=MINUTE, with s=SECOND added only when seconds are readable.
h=3 m=55
